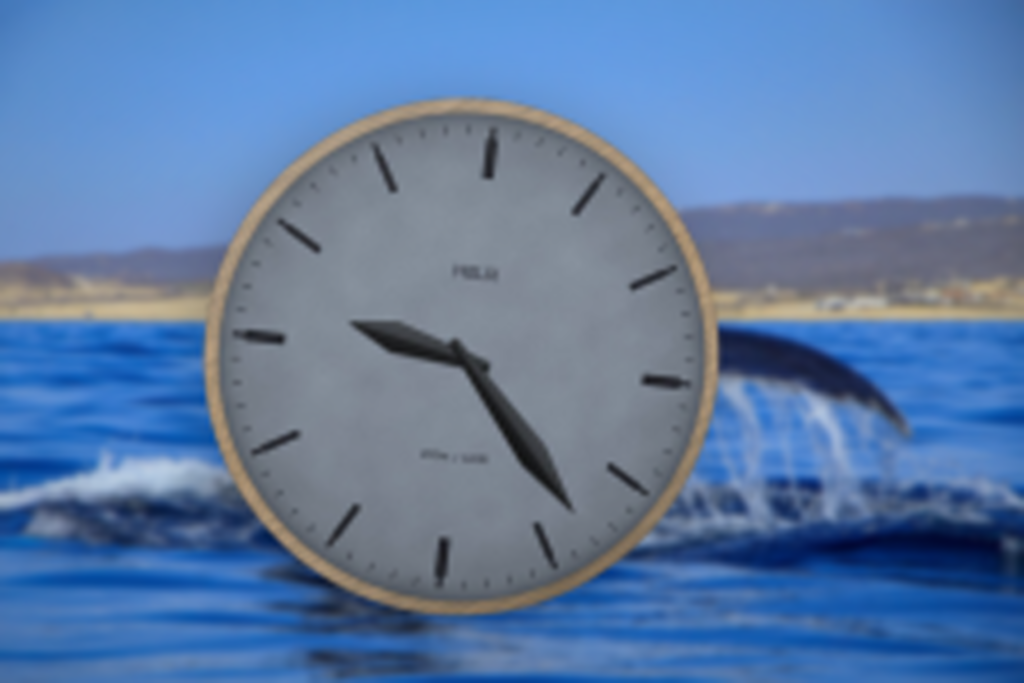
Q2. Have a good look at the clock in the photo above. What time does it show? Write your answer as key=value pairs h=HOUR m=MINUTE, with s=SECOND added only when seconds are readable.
h=9 m=23
